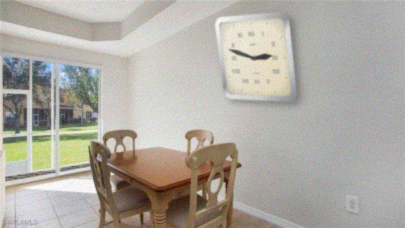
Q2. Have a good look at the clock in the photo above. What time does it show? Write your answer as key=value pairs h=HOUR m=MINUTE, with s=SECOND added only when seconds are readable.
h=2 m=48
